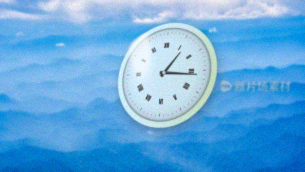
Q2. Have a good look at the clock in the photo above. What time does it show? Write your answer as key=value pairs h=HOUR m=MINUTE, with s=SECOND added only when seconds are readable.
h=1 m=16
